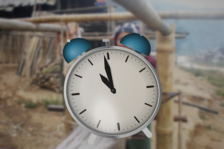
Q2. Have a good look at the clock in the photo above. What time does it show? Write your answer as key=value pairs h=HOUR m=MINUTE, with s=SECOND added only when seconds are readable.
h=10 m=59
